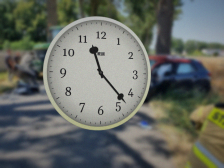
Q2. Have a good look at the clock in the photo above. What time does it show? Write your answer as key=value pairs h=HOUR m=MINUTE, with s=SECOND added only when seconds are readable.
h=11 m=23
